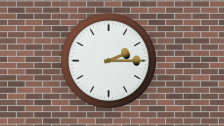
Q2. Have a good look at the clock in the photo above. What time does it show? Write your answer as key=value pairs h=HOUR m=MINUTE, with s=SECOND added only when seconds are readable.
h=2 m=15
